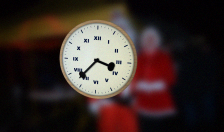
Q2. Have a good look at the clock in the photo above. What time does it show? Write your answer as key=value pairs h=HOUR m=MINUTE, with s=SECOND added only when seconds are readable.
h=3 m=37
